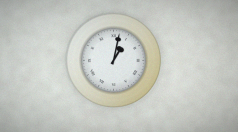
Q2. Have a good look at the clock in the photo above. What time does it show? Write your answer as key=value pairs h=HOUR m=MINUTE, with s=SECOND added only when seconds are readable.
h=1 m=2
